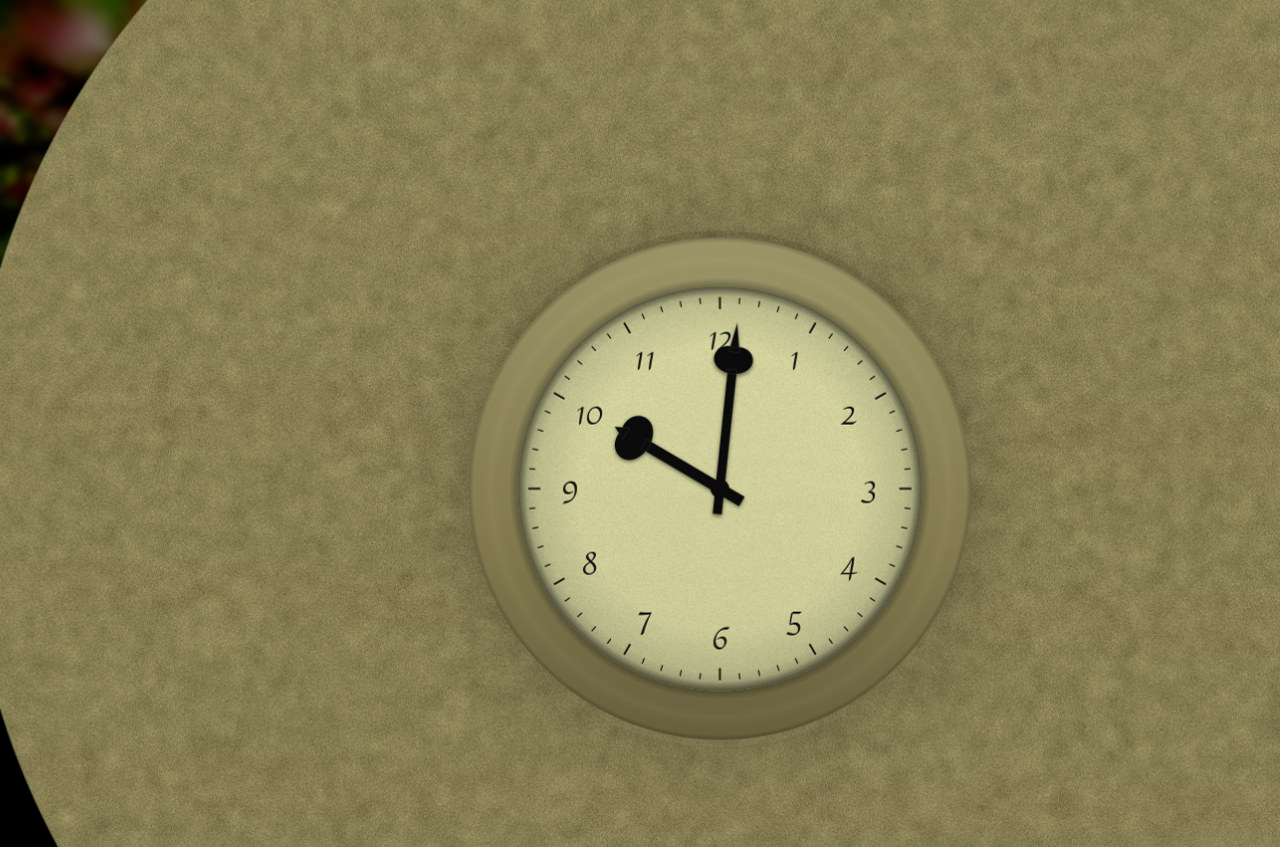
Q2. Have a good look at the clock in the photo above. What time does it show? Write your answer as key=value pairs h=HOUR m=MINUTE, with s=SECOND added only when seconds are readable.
h=10 m=1
